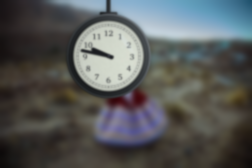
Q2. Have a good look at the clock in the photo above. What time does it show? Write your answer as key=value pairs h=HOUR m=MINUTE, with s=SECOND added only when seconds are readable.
h=9 m=47
